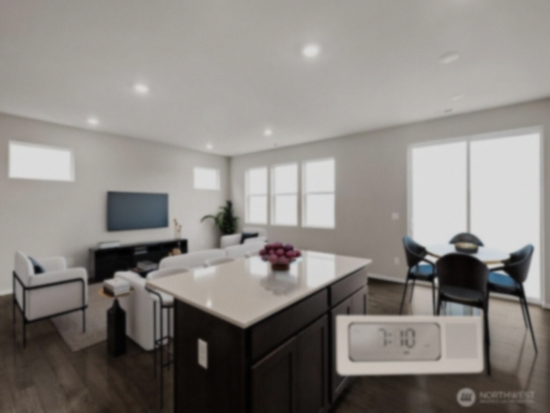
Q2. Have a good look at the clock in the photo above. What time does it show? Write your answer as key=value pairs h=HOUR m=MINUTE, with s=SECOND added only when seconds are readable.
h=7 m=10
